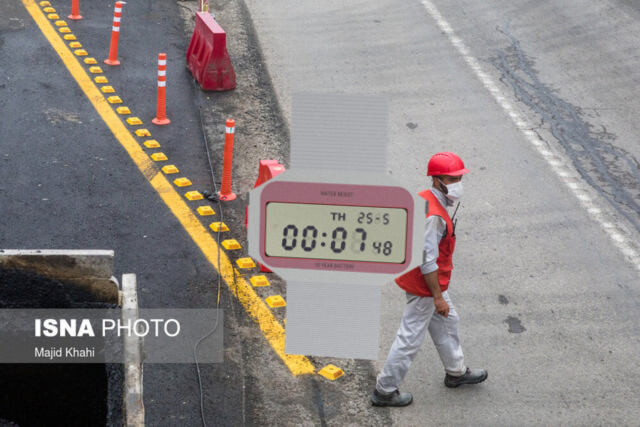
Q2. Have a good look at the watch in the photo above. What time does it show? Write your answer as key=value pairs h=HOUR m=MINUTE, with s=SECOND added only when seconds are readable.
h=0 m=7 s=48
